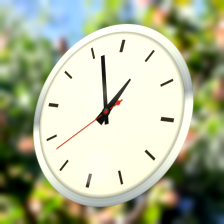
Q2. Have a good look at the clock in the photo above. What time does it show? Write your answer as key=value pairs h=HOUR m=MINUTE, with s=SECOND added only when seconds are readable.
h=12 m=56 s=38
